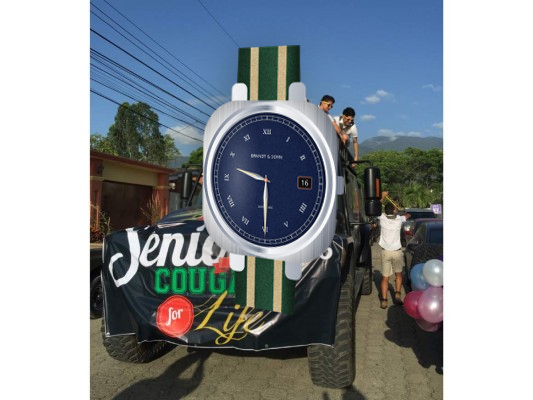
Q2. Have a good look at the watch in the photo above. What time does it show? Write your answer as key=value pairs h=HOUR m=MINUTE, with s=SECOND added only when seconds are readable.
h=9 m=30
